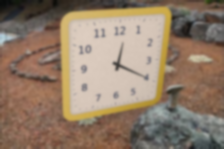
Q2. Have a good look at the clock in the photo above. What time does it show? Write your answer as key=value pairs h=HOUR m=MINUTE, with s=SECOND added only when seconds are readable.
h=12 m=20
